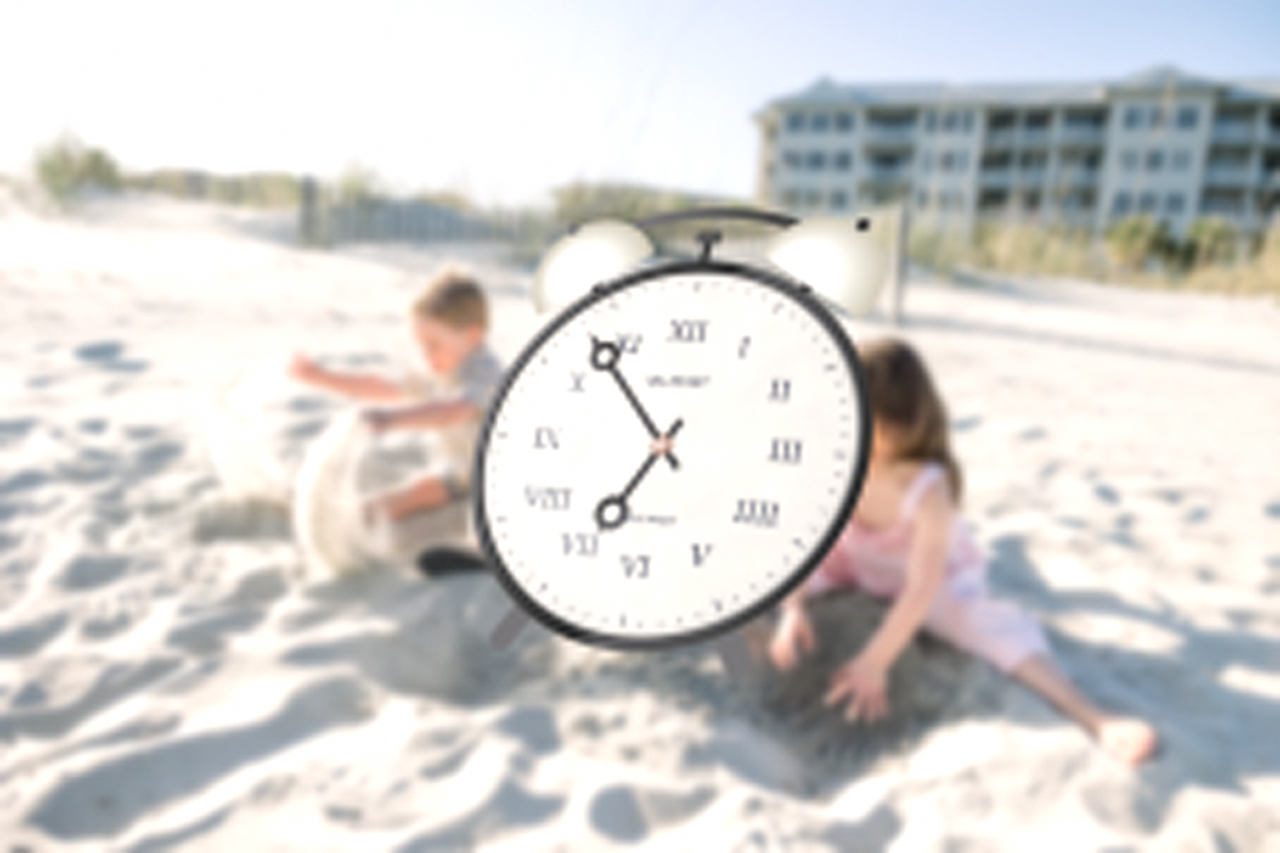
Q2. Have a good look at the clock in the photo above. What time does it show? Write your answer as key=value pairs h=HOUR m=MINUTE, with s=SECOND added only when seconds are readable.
h=6 m=53
